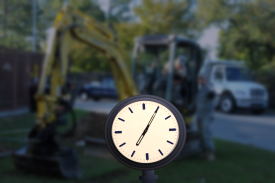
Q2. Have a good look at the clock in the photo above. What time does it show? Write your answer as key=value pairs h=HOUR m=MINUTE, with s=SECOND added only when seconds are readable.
h=7 m=5
